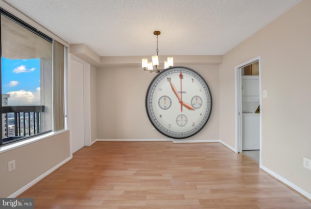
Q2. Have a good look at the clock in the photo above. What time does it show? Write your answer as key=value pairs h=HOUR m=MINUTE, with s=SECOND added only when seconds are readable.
h=3 m=55
